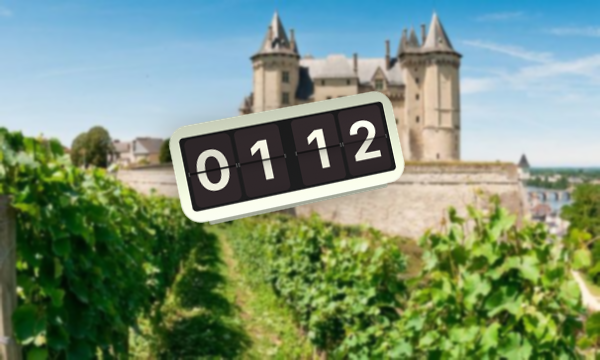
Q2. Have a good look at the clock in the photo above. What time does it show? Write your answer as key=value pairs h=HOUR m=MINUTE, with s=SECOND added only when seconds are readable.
h=1 m=12
